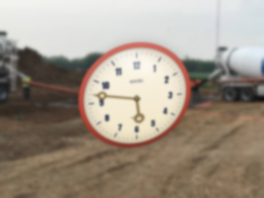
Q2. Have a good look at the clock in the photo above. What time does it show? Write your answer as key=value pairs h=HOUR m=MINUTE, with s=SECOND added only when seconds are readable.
h=5 m=47
